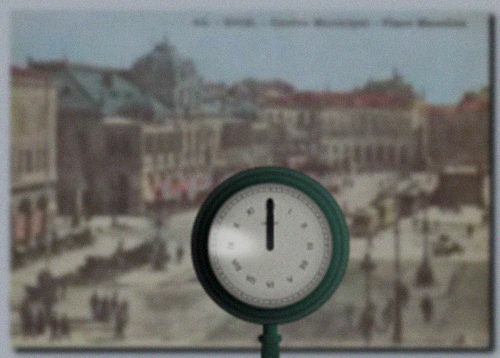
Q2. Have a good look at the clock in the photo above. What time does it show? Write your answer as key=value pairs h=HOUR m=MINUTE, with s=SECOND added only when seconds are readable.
h=12 m=0
